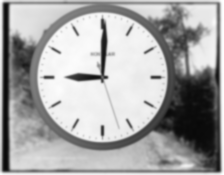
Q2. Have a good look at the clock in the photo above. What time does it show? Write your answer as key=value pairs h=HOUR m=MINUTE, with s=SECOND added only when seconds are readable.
h=9 m=0 s=27
